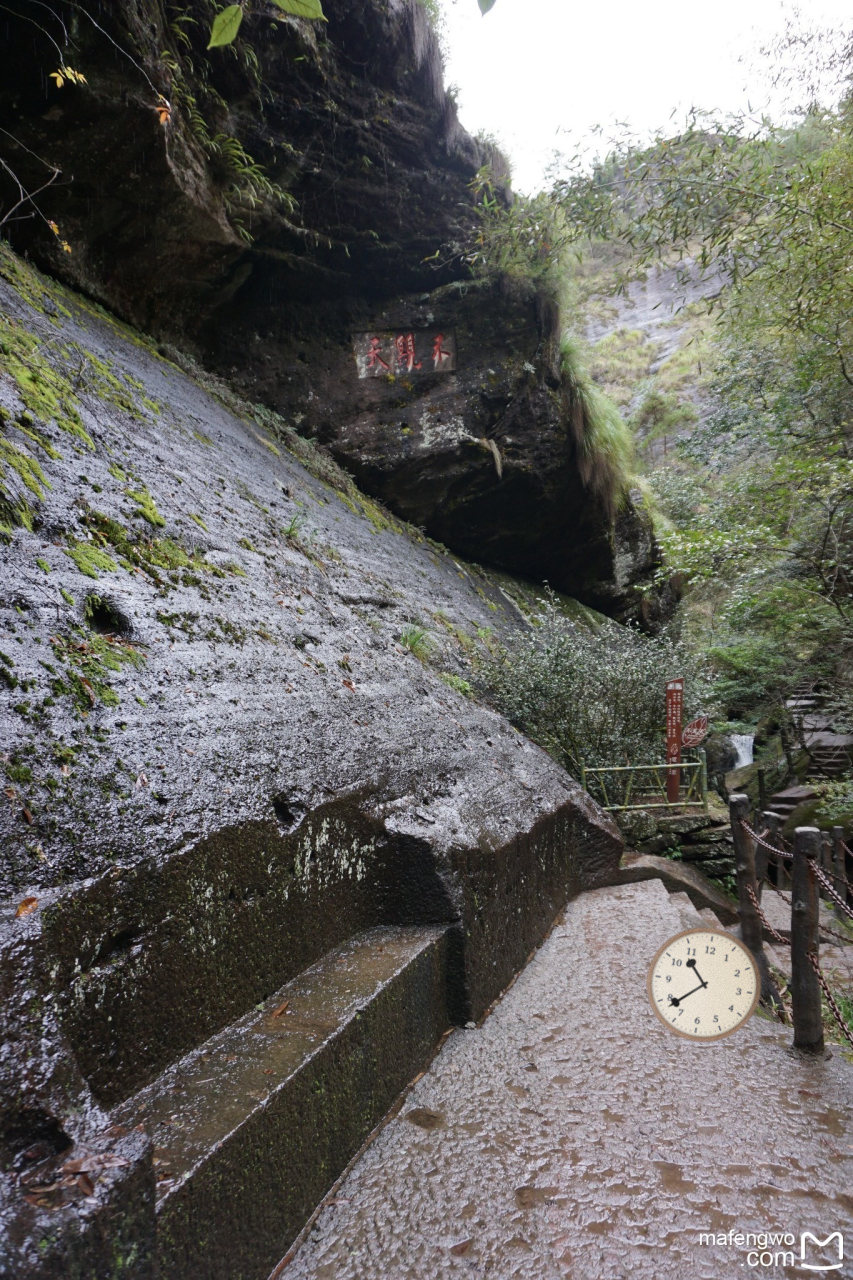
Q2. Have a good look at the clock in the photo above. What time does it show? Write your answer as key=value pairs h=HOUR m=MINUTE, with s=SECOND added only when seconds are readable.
h=10 m=38
